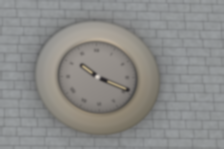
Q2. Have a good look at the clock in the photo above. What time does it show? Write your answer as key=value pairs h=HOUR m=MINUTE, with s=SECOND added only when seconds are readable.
h=10 m=19
